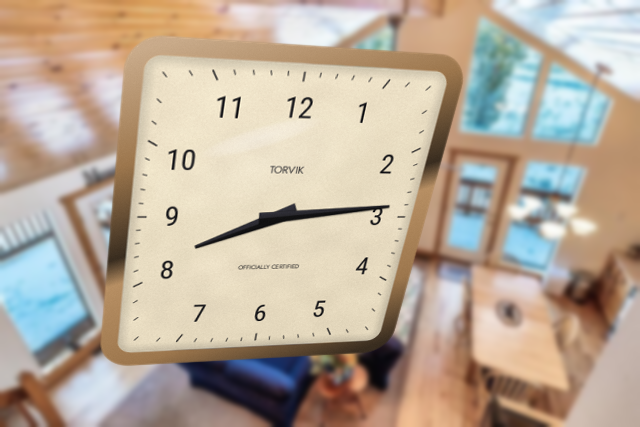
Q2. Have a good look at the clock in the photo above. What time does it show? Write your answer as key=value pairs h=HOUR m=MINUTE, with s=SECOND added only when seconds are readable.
h=8 m=14
